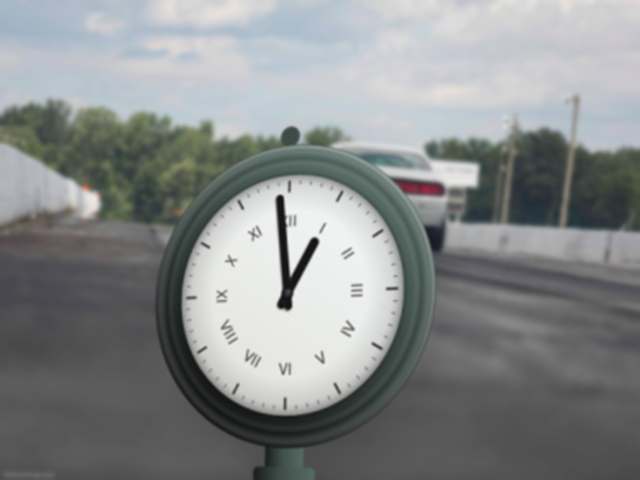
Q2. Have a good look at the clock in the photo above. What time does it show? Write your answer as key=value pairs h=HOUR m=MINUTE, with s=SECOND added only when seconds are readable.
h=12 m=59
